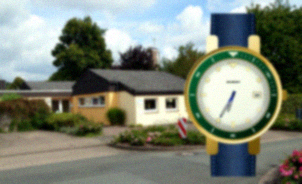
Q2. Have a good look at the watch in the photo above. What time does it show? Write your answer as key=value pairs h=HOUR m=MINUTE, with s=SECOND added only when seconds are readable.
h=6 m=35
